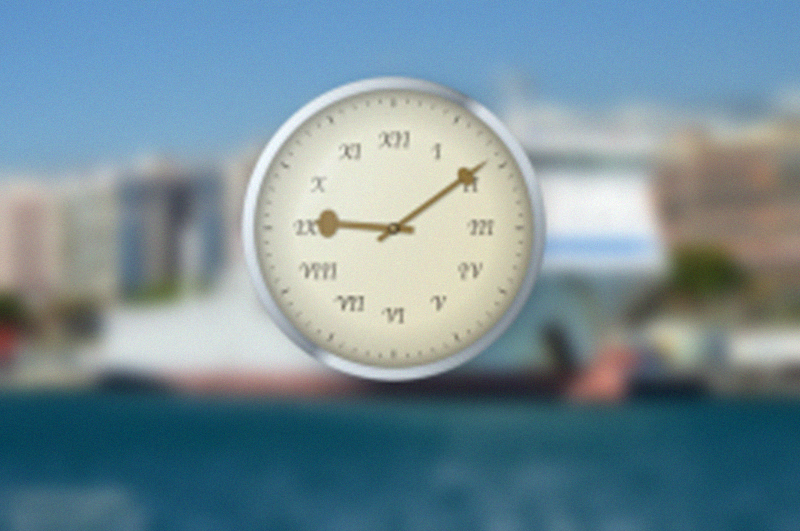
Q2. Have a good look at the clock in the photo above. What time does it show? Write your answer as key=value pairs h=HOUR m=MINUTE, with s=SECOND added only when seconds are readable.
h=9 m=9
